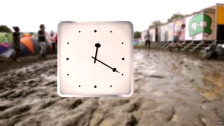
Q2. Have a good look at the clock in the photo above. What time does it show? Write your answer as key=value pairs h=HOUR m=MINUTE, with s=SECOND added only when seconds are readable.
h=12 m=20
